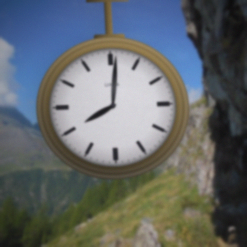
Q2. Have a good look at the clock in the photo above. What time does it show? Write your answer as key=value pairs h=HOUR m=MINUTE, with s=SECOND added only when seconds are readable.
h=8 m=1
